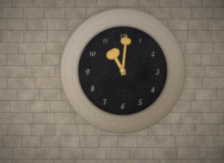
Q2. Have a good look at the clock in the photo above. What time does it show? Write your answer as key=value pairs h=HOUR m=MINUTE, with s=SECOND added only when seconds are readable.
h=11 m=1
